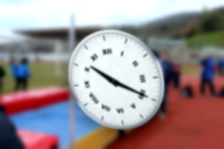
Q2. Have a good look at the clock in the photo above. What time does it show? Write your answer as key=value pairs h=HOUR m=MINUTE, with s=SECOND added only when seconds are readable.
h=10 m=20
